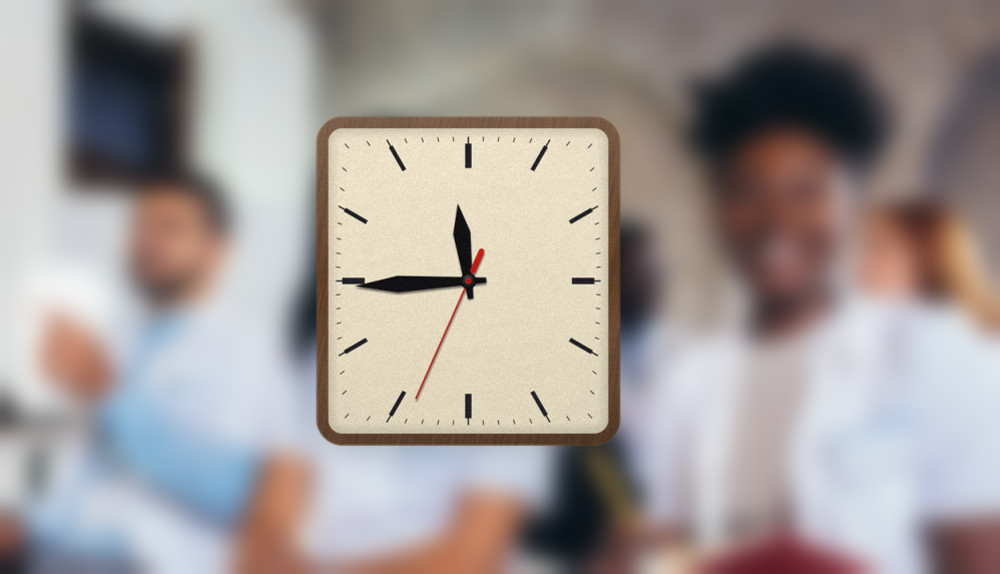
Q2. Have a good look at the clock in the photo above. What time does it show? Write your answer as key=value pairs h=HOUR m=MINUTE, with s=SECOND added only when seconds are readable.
h=11 m=44 s=34
